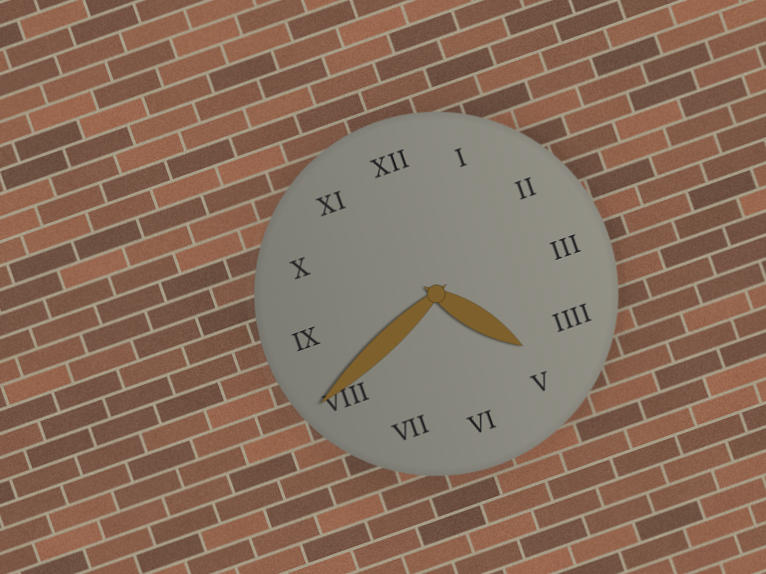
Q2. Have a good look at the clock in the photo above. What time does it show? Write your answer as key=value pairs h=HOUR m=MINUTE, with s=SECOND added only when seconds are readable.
h=4 m=41
